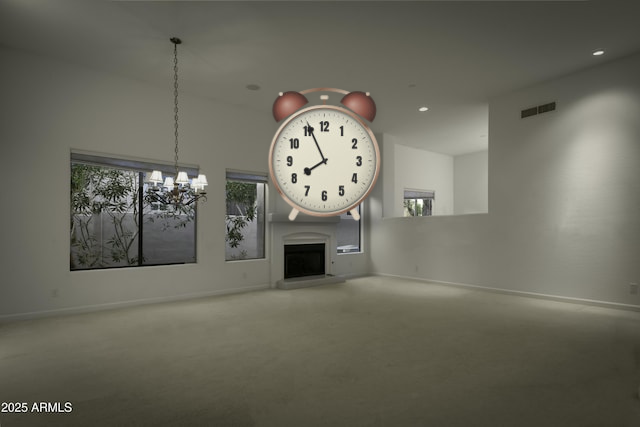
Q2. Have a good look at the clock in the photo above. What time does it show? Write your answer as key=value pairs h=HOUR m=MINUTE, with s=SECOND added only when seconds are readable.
h=7 m=56
